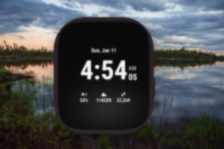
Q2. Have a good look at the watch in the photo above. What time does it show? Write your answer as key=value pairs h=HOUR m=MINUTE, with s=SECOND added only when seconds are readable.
h=4 m=54
